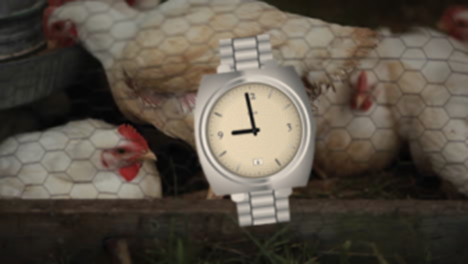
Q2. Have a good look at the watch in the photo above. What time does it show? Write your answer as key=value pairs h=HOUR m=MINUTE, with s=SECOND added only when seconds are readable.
h=8 m=59
